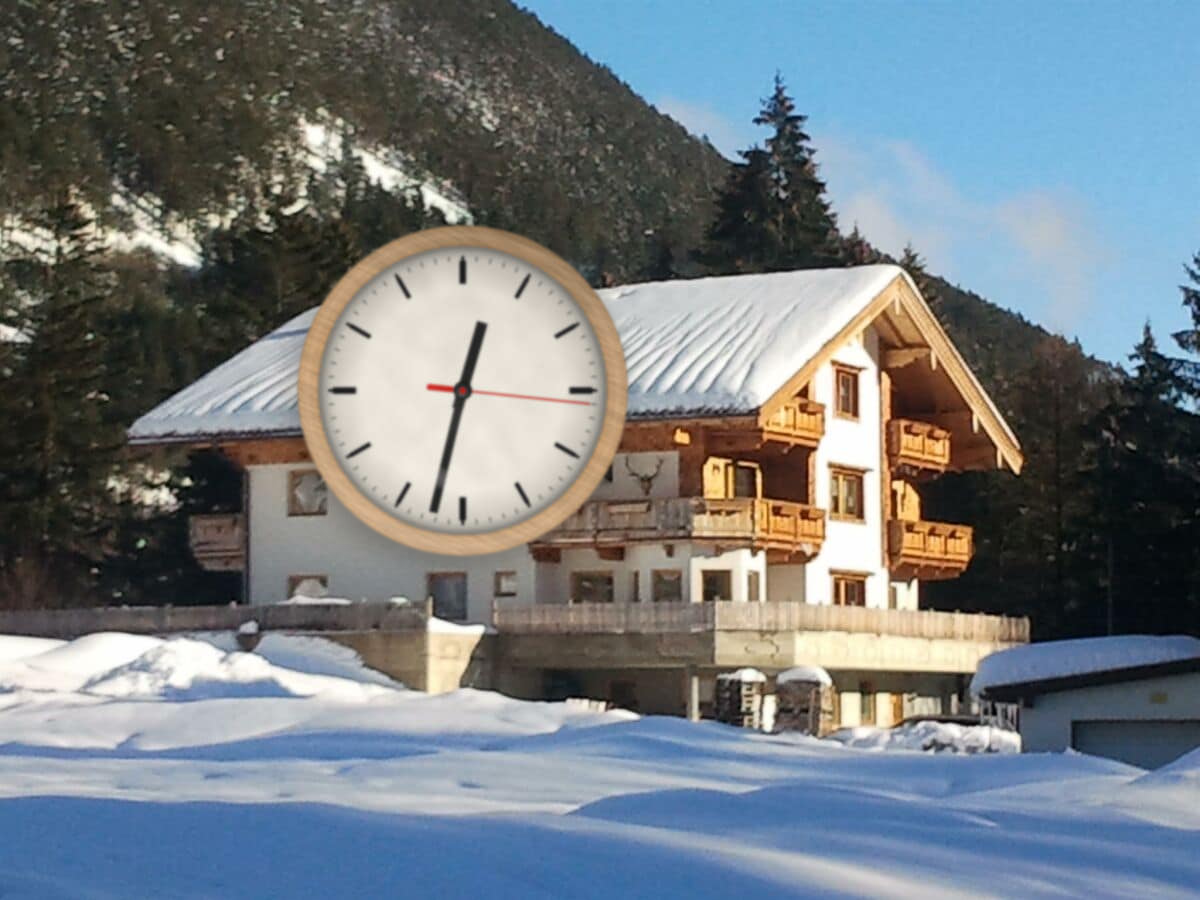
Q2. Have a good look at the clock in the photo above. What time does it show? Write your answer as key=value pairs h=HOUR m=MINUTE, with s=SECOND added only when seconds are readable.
h=12 m=32 s=16
